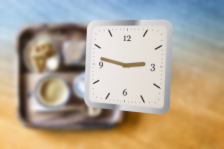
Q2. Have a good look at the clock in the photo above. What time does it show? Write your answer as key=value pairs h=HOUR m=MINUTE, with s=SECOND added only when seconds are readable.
h=2 m=47
